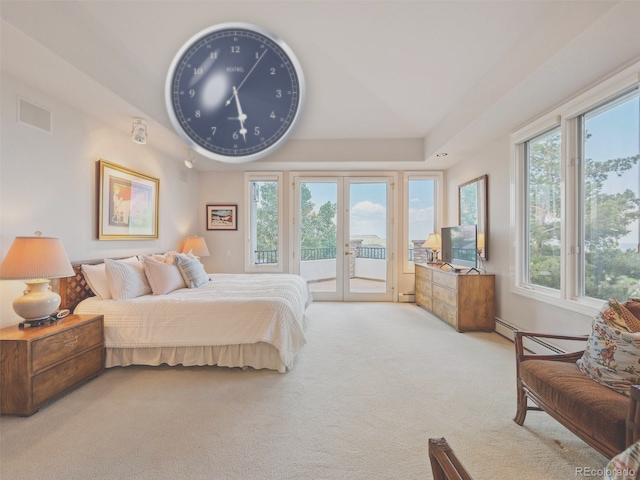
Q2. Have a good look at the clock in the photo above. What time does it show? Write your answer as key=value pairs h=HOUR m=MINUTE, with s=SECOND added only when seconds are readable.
h=5 m=28 s=6
